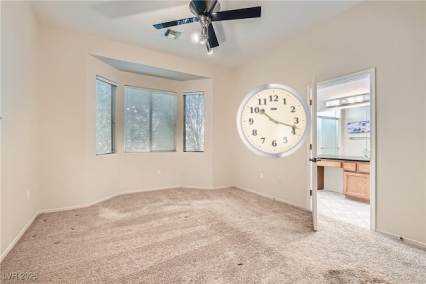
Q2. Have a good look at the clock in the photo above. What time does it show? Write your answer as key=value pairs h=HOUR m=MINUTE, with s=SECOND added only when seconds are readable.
h=10 m=18
